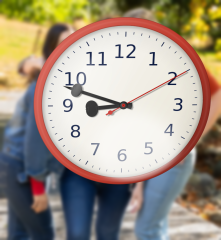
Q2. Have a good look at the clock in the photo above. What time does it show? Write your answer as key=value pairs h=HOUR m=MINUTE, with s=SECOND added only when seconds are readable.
h=8 m=48 s=10
